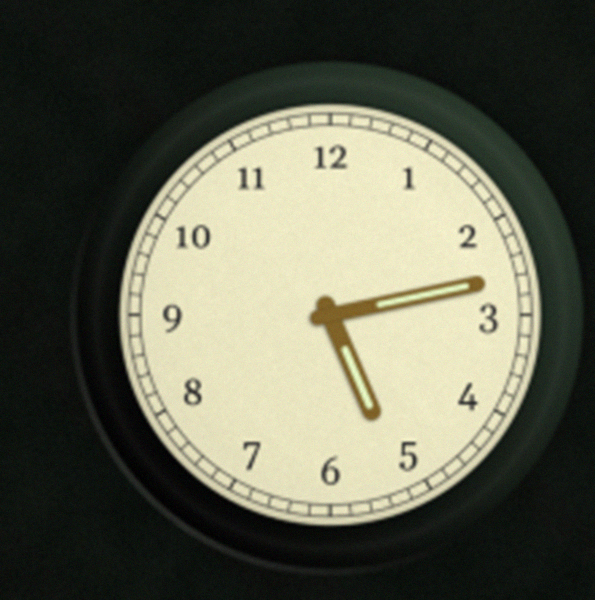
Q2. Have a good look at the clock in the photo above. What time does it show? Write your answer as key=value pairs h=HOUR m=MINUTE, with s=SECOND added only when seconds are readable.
h=5 m=13
